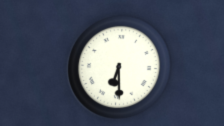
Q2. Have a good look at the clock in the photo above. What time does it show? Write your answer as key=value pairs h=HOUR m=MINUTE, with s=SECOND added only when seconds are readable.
h=6 m=29
